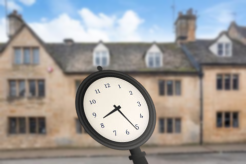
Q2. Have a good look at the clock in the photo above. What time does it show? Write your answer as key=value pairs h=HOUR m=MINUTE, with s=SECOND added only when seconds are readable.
h=8 m=26
